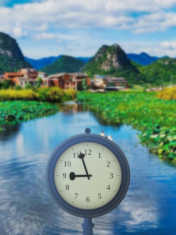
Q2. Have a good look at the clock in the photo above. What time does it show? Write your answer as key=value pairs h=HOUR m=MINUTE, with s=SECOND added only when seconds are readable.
h=8 m=57
